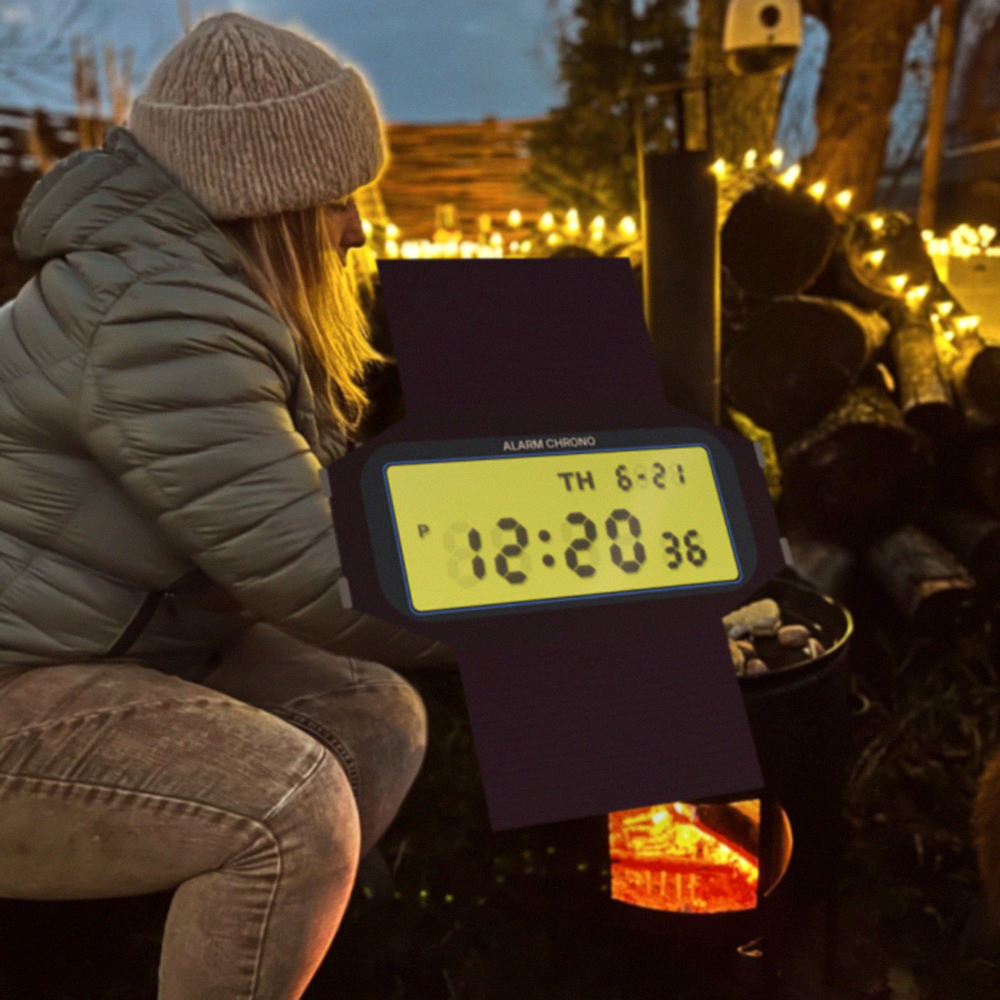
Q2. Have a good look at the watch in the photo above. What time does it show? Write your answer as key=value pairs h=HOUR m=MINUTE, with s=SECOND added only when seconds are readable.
h=12 m=20 s=36
